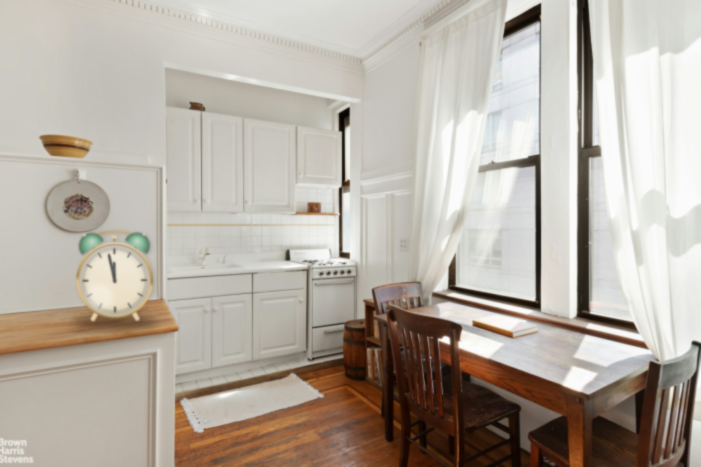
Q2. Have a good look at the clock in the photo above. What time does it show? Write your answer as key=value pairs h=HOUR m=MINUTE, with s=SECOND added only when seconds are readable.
h=11 m=58
